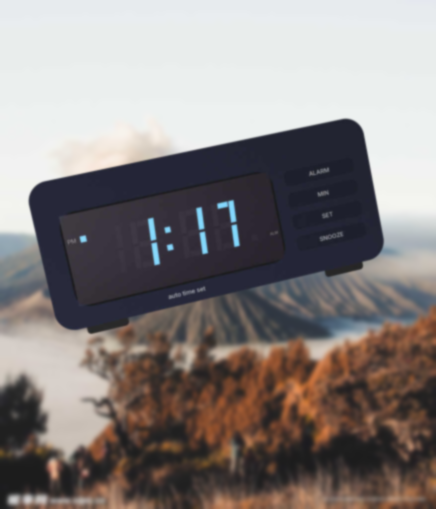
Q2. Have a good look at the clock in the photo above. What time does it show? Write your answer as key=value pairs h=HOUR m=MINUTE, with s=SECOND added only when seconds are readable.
h=1 m=17
